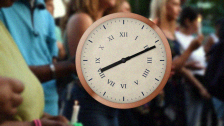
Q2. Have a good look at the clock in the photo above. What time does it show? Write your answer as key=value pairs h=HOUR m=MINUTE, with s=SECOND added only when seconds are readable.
h=8 m=11
